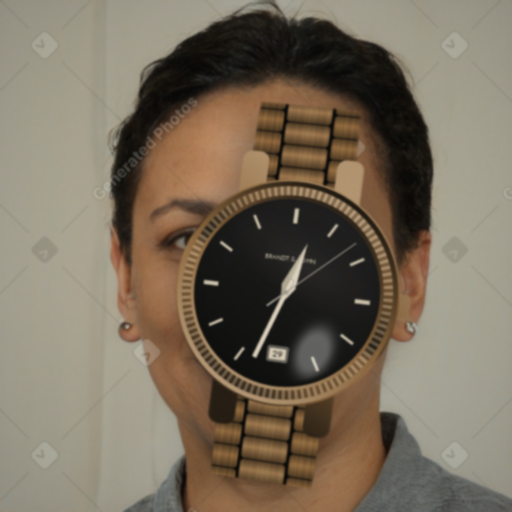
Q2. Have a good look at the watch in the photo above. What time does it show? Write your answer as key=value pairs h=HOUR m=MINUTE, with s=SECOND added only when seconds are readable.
h=12 m=33 s=8
